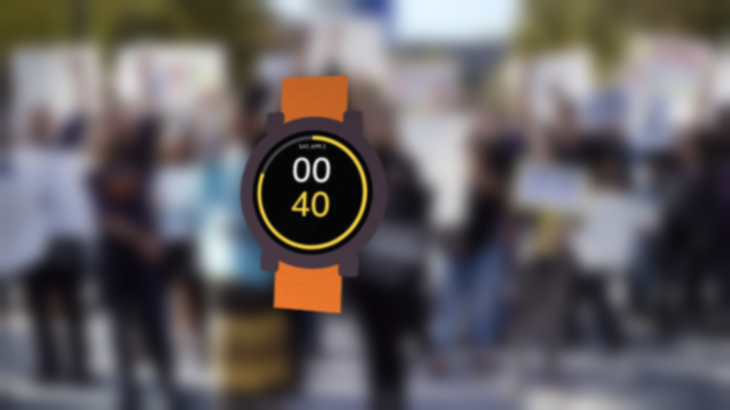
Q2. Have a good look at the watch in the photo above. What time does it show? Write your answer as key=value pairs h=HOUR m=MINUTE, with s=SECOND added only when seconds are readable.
h=0 m=40
